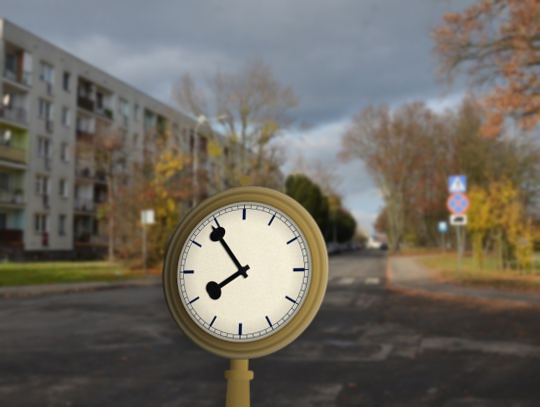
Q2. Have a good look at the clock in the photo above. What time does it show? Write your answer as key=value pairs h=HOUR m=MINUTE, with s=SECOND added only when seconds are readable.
h=7 m=54
